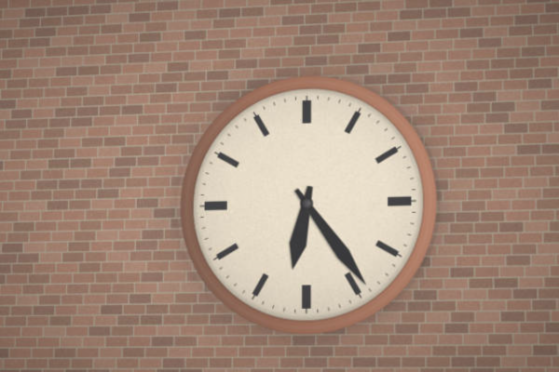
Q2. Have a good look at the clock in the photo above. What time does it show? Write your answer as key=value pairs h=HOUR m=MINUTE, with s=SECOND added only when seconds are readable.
h=6 m=24
